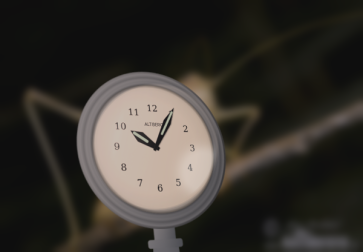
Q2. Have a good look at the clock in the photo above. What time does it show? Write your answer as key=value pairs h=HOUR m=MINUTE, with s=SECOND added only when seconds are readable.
h=10 m=5
